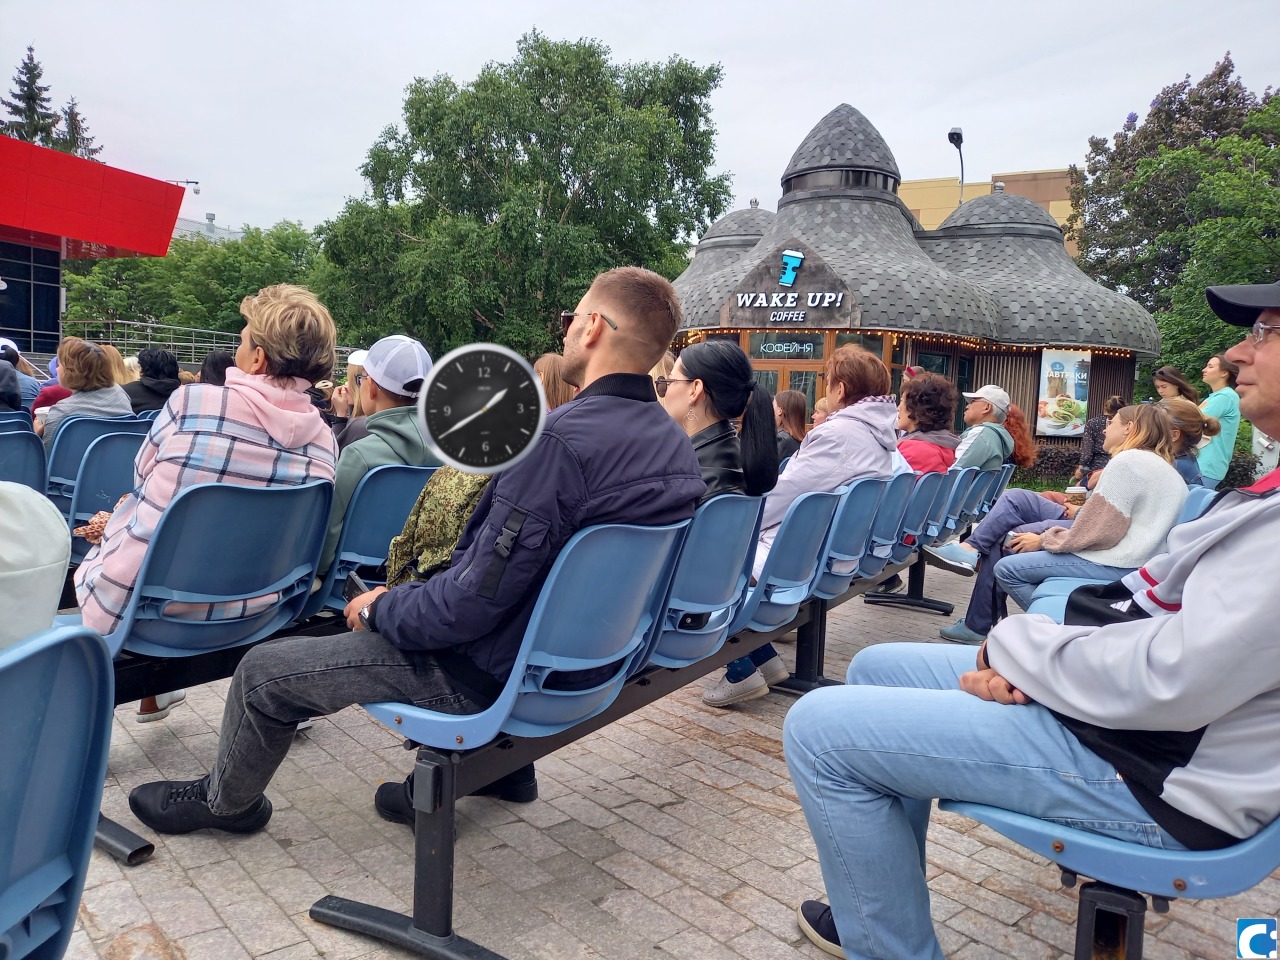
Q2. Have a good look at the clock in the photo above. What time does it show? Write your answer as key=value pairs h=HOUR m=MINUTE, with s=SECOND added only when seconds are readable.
h=1 m=40
